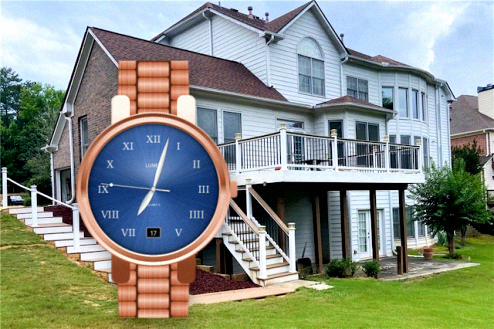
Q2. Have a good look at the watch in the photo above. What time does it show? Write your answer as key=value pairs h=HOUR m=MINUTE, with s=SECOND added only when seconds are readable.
h=7 m=2 s=46
